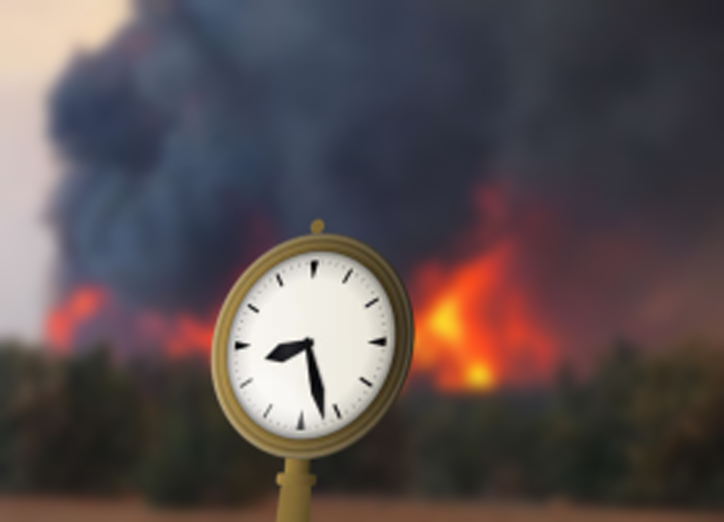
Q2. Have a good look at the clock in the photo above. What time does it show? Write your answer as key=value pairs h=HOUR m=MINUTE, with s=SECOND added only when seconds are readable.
h=8 m=27
